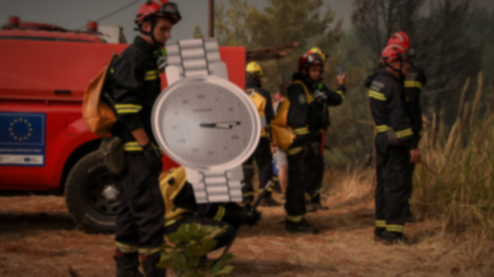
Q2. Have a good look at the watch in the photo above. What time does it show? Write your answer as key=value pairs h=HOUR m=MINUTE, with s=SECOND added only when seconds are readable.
h=3 m=15
